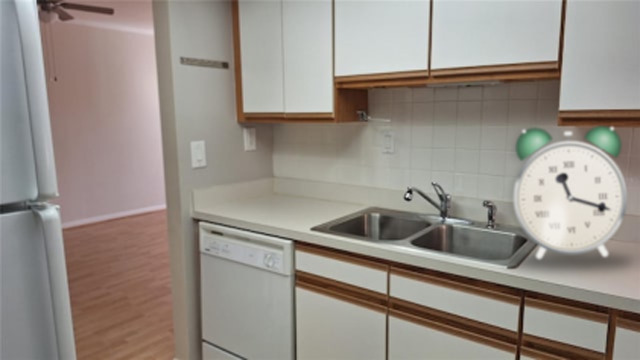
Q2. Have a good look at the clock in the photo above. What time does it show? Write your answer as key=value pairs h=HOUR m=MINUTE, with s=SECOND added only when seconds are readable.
h=11 m=18
